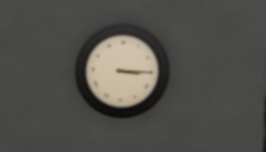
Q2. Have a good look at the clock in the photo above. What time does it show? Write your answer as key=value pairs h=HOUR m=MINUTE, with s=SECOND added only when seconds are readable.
h=3 m=15
